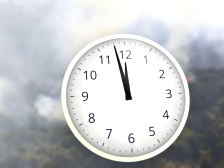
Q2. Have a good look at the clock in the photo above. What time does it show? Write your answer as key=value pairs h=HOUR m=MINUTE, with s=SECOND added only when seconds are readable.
h=11 m=58
